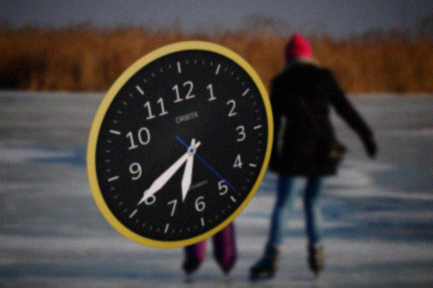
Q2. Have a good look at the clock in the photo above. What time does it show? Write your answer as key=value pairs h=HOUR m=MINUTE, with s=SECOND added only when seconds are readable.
h=6 m=40 s=24
